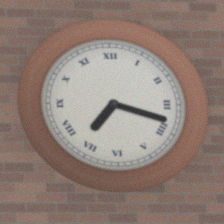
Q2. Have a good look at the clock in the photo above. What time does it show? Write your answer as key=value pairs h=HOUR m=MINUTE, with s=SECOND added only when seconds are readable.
h=7 m=18
